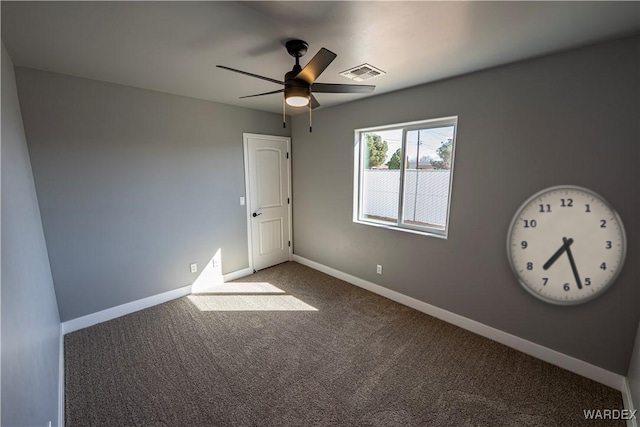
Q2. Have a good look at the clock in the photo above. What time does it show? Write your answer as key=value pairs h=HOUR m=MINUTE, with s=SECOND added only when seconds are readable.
h=7 m=27
